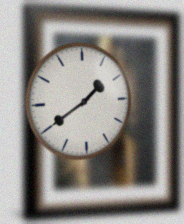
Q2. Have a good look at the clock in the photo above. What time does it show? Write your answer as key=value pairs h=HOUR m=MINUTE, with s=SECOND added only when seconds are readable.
h=1 m=40
